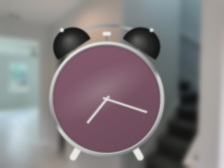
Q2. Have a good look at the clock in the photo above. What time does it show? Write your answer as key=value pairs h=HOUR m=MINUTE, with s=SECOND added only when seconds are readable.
h=7 m=18
